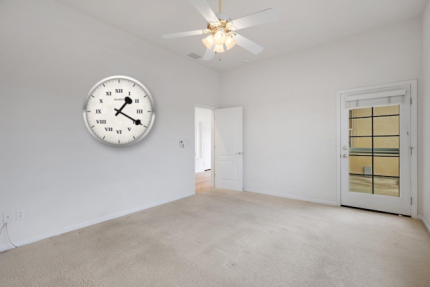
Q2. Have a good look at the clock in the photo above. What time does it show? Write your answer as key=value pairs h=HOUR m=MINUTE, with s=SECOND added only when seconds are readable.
h=1 m=20
